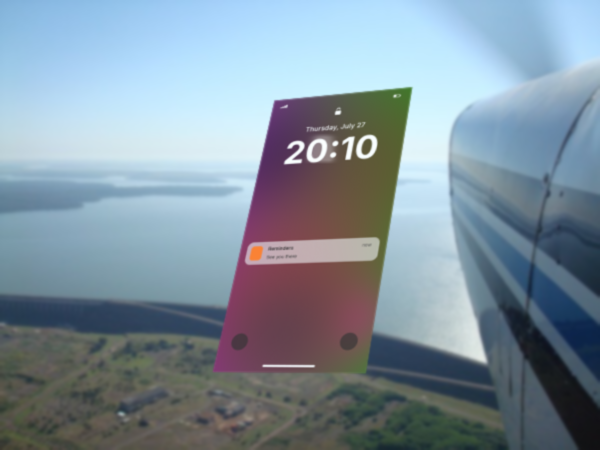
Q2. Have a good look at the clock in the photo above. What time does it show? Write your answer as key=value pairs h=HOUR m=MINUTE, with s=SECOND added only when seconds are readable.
h=20 m=10
